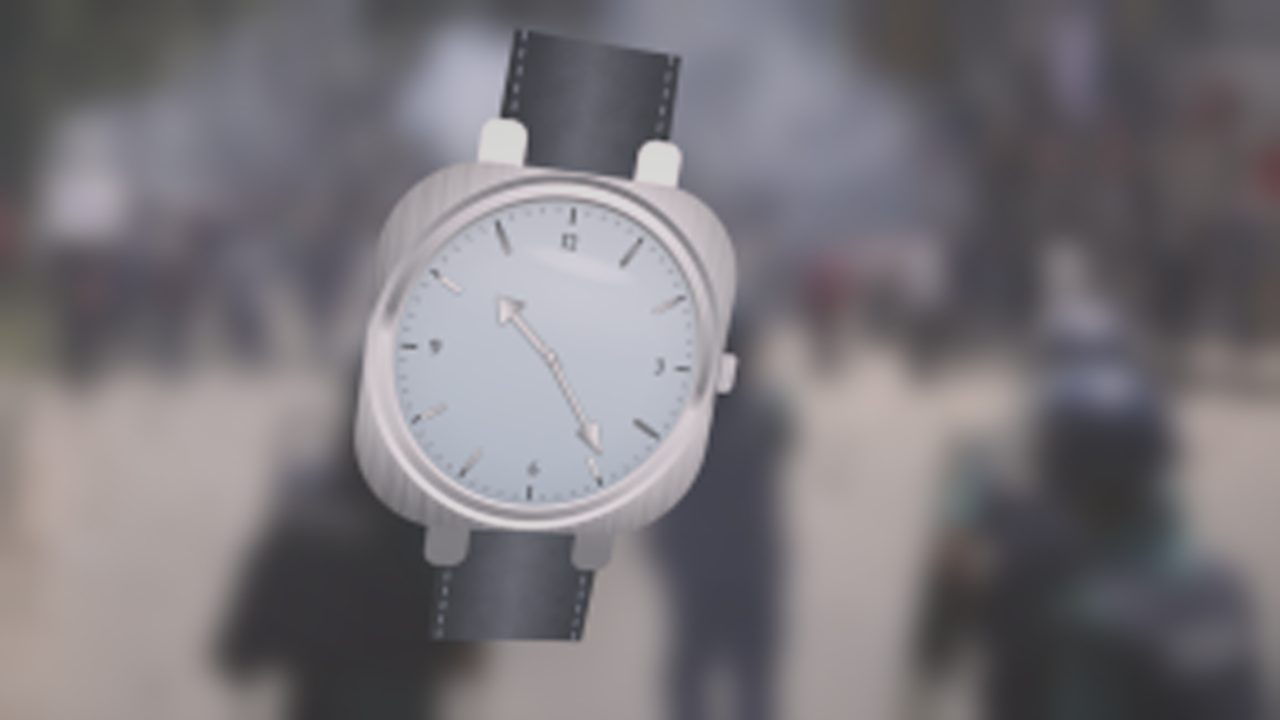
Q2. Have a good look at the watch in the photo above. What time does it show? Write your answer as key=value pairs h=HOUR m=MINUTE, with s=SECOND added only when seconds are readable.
h=10 m=24
